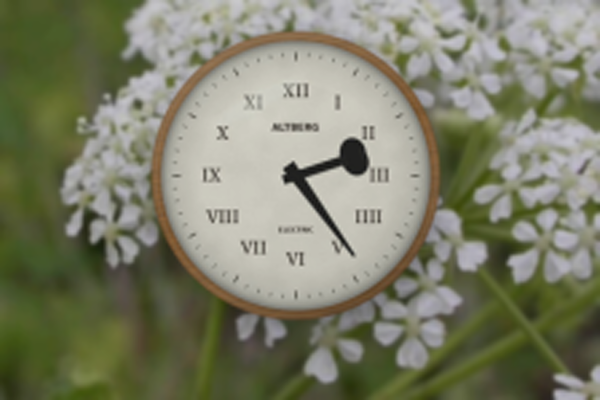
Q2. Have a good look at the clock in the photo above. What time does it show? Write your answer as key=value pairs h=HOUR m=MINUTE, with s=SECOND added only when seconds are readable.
h=2 m=24
